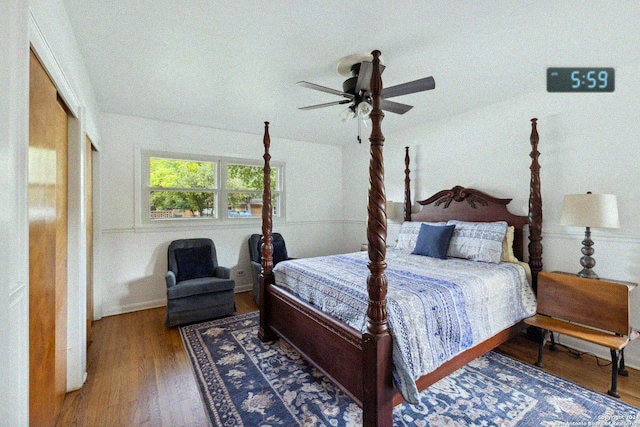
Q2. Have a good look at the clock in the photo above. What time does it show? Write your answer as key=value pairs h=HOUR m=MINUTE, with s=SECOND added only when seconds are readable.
h=5 m=59
